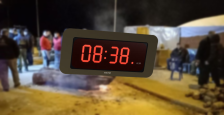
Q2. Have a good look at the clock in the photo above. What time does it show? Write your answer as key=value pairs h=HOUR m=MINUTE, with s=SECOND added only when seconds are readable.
h=8 m=38
